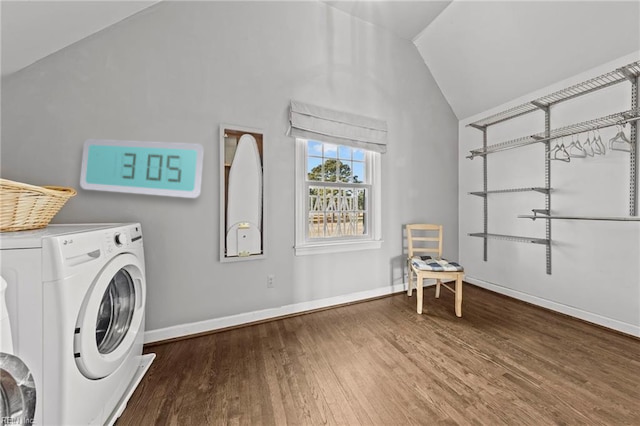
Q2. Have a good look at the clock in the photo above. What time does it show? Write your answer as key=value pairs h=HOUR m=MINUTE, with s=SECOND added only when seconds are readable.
h=3 m=5
